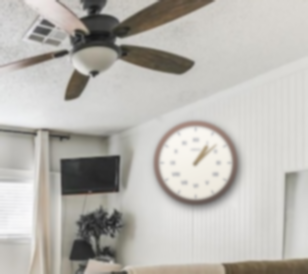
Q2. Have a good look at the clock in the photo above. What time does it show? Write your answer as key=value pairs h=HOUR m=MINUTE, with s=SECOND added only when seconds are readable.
h=1 m=8
